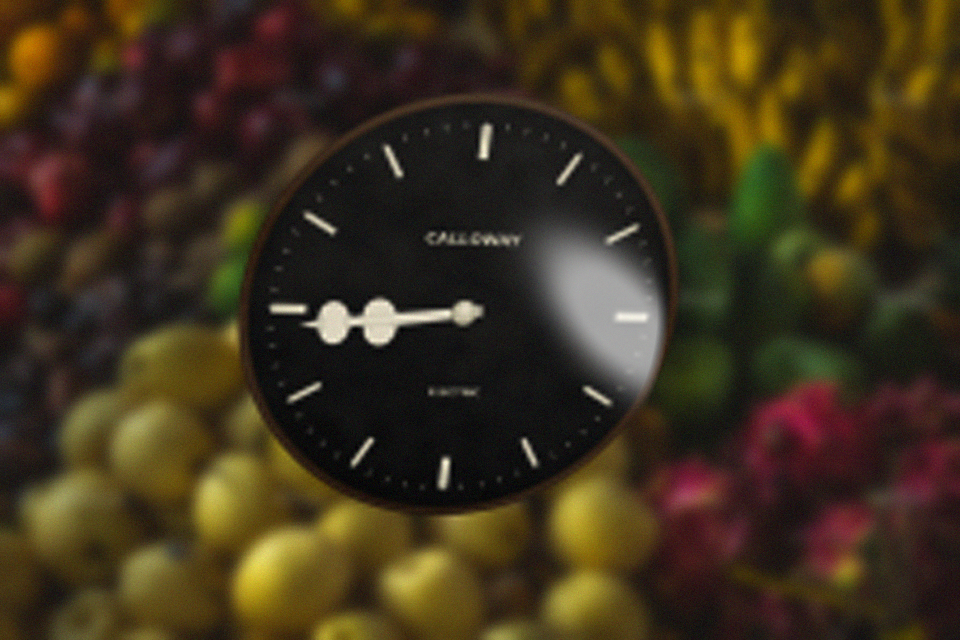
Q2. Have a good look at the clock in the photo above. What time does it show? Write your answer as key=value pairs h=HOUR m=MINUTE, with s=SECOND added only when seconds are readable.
h=8 m=44
